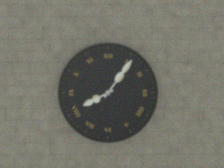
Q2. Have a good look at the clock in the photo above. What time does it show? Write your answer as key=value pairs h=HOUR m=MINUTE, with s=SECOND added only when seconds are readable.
h=8 m=6
